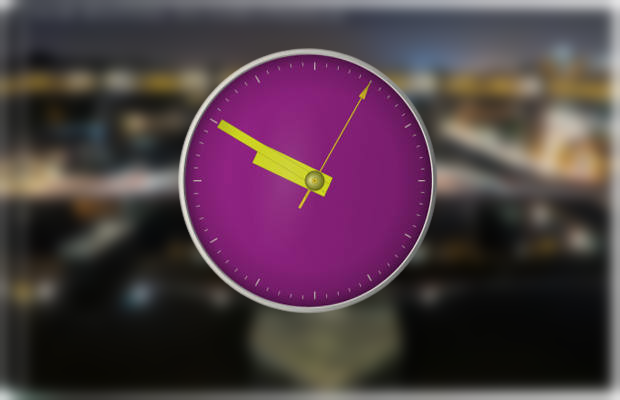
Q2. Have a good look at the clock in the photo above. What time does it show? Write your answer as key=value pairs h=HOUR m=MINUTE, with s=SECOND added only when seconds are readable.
h=9 m=50 s=5
